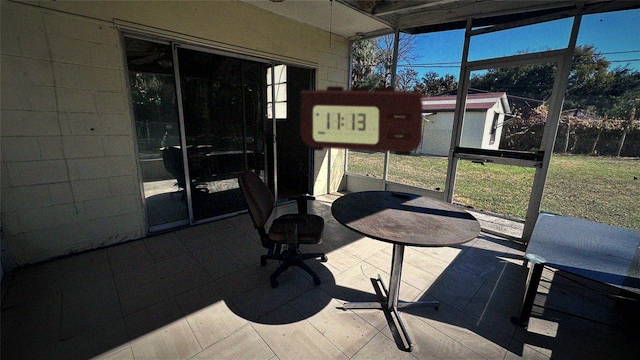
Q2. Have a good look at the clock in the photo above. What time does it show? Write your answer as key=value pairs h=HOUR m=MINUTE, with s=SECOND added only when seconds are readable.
h=11 m=13
